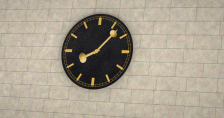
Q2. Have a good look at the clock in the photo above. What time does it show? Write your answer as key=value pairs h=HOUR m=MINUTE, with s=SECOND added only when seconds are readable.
h=8 m=7
